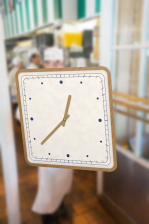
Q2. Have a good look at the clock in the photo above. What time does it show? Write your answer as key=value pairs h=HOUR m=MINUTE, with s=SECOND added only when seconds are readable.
h=12 m=38
